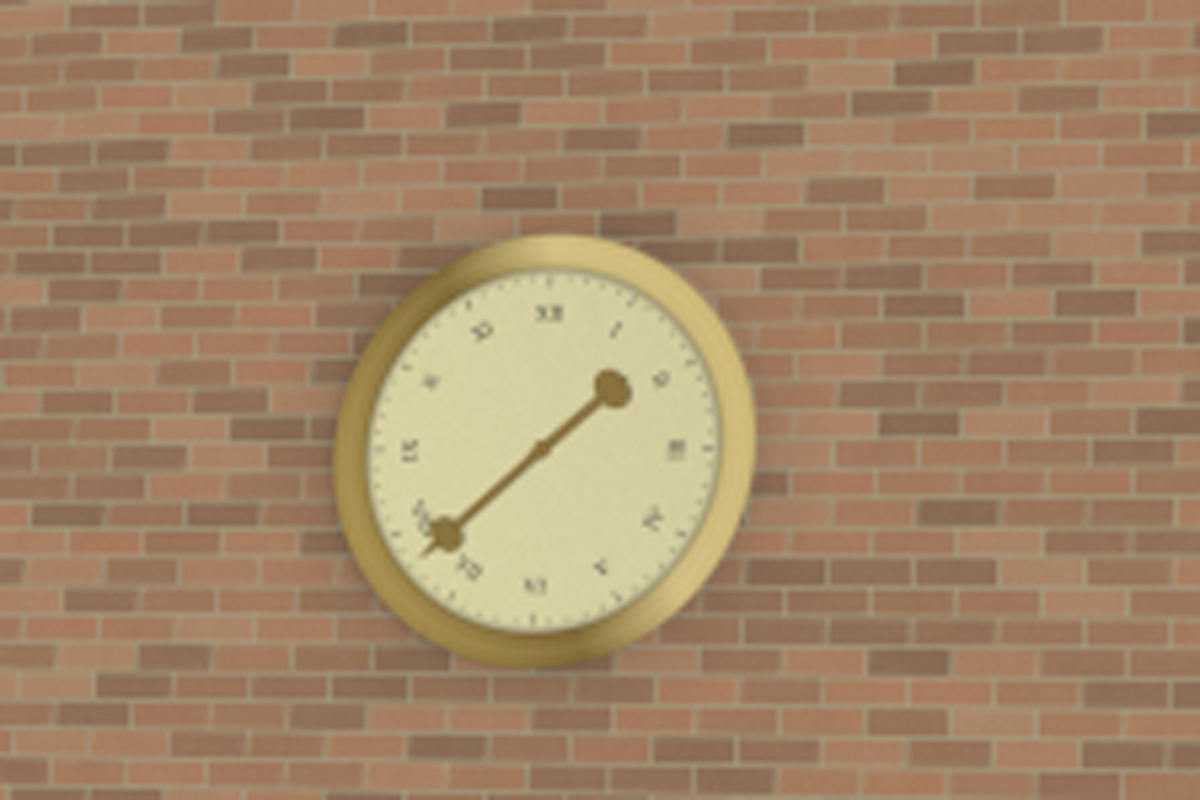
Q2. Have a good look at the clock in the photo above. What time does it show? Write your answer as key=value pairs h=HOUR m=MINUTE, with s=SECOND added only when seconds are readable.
h=1 m=38
